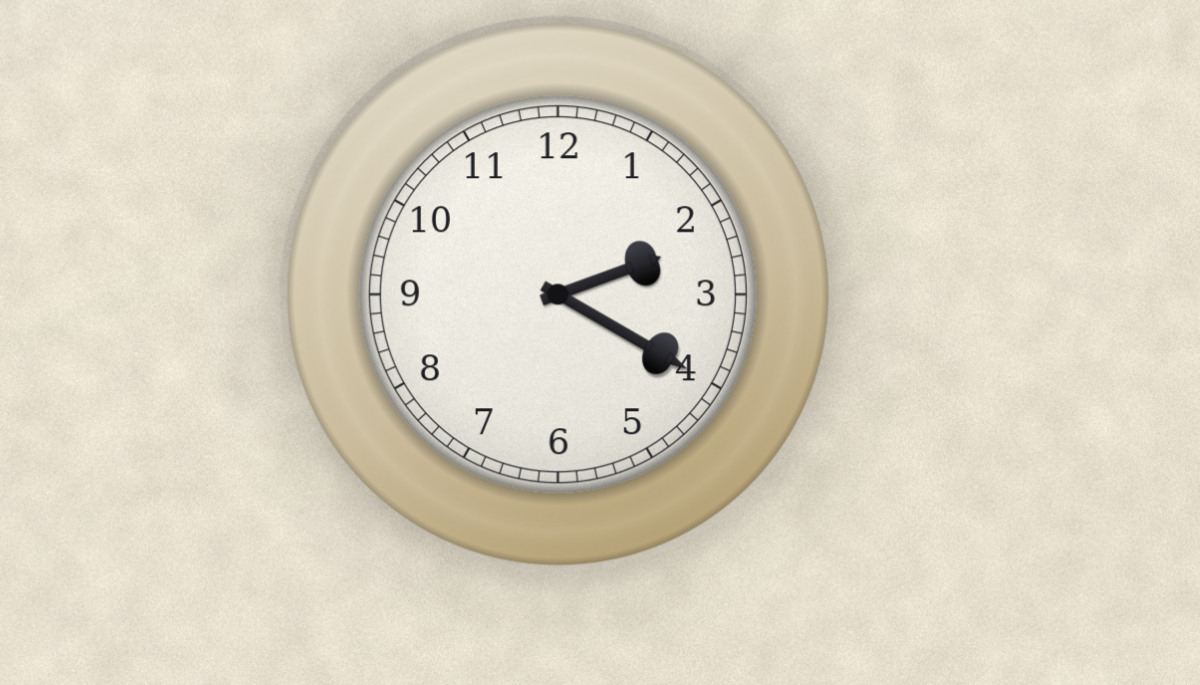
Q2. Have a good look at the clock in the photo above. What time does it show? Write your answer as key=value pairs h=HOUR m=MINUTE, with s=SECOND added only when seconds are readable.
h=2 m=20
